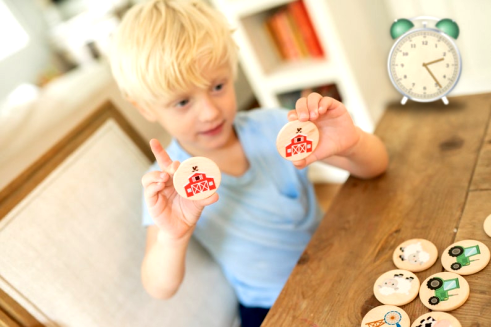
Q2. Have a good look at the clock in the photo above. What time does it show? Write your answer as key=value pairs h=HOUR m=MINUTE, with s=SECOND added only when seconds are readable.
h=2 m=24
